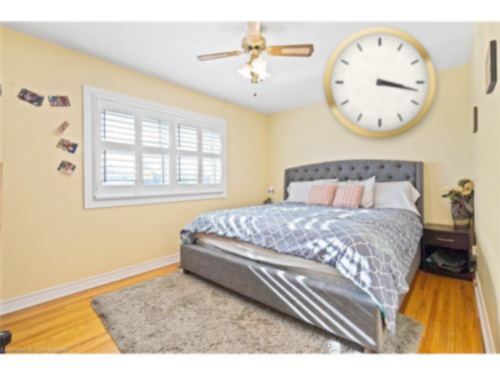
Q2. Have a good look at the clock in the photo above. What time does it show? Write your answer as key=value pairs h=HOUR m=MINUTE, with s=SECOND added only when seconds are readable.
h=3 m=17
